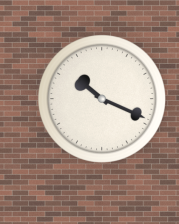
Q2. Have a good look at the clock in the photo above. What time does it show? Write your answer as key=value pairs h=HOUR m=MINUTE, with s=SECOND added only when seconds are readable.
h=10 m=19
